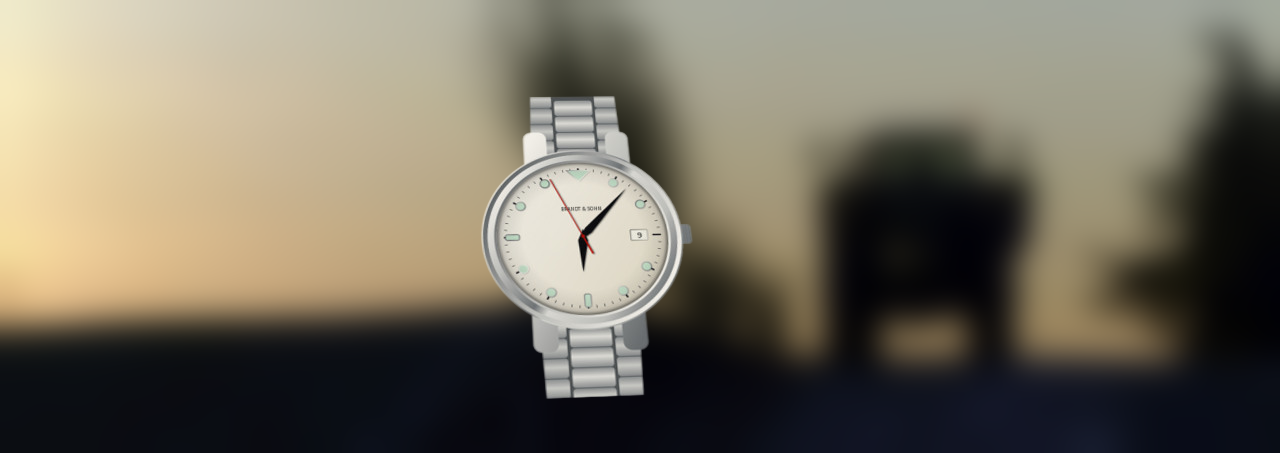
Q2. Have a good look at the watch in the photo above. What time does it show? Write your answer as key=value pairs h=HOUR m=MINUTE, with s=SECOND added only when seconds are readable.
h=6 m=6 s=56
